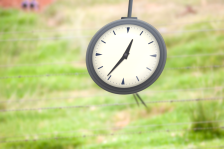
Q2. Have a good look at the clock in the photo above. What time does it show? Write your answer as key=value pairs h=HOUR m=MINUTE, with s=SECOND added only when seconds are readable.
h=12 m=36
